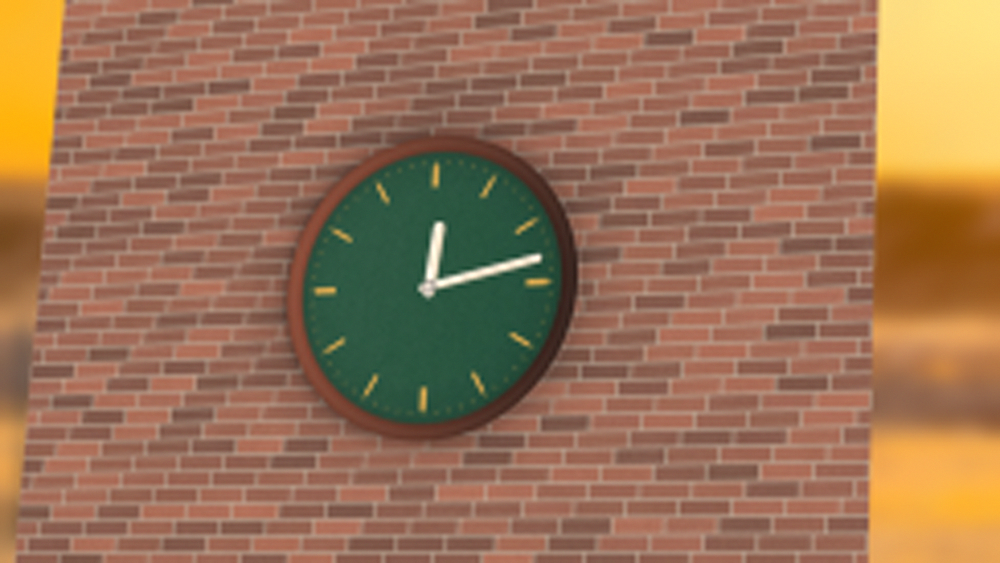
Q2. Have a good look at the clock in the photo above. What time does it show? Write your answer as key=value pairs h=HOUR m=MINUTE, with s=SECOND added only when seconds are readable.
h=12 m=13
